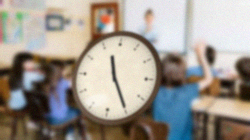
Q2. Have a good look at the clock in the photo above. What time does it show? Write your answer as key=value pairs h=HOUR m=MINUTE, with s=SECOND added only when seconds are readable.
h=11 m=25
